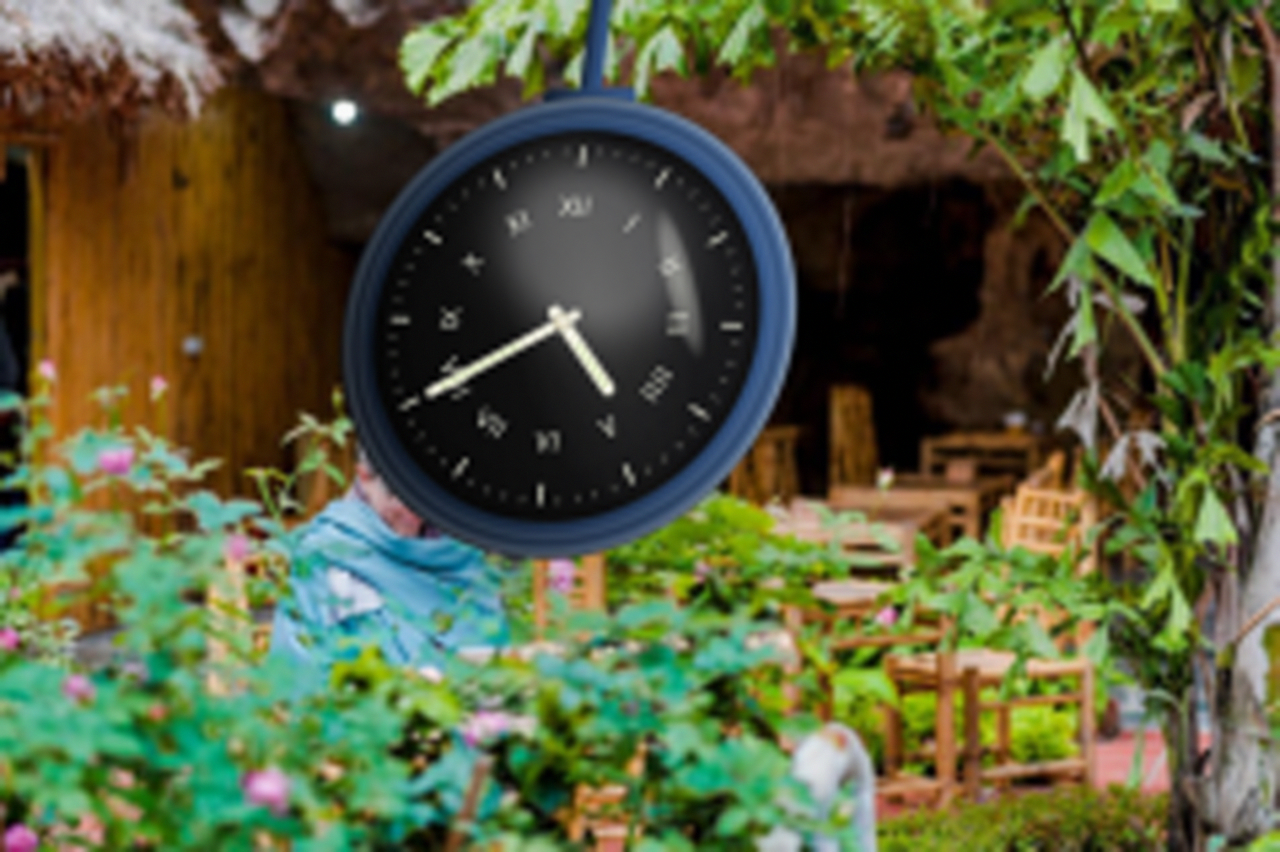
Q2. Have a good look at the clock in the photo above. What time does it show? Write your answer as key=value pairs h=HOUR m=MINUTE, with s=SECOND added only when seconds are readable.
h=4 m=40
